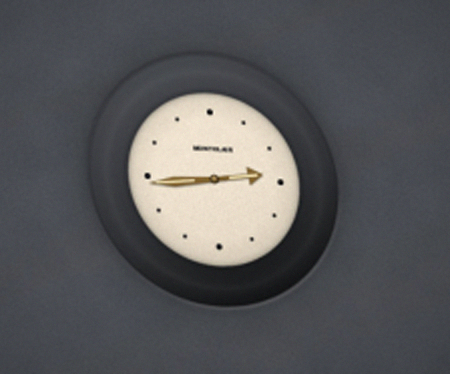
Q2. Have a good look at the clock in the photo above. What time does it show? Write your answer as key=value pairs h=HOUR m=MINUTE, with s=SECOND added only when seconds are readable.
h=2 m=44
